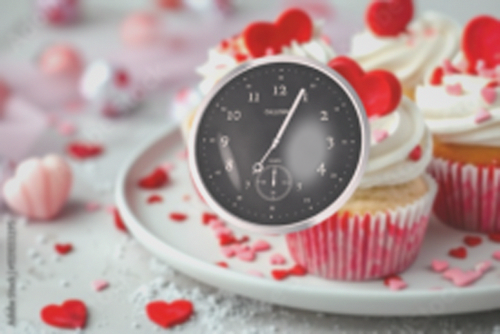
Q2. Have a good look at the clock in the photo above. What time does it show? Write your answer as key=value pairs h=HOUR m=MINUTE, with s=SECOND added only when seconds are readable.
h=7 m=4
